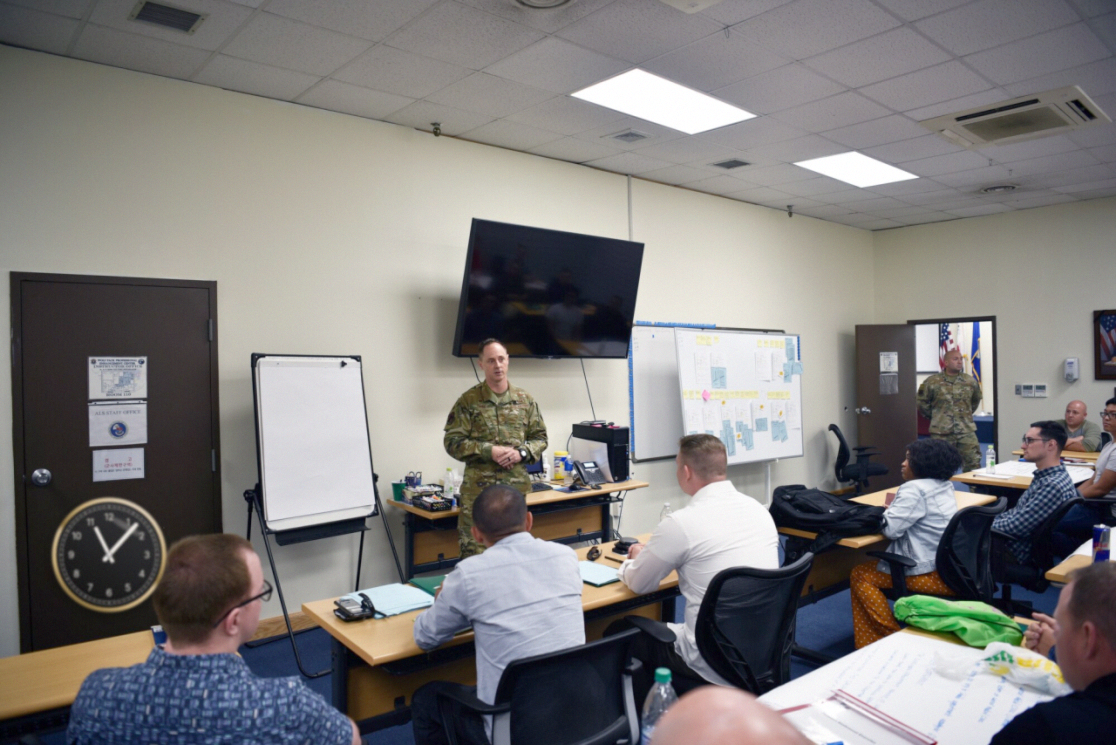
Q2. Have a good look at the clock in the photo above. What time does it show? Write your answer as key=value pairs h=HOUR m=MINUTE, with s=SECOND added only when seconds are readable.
h=11 m=7
